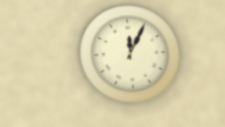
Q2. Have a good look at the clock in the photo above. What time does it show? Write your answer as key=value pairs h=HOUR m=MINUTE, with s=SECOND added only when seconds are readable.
h=12 m=5
